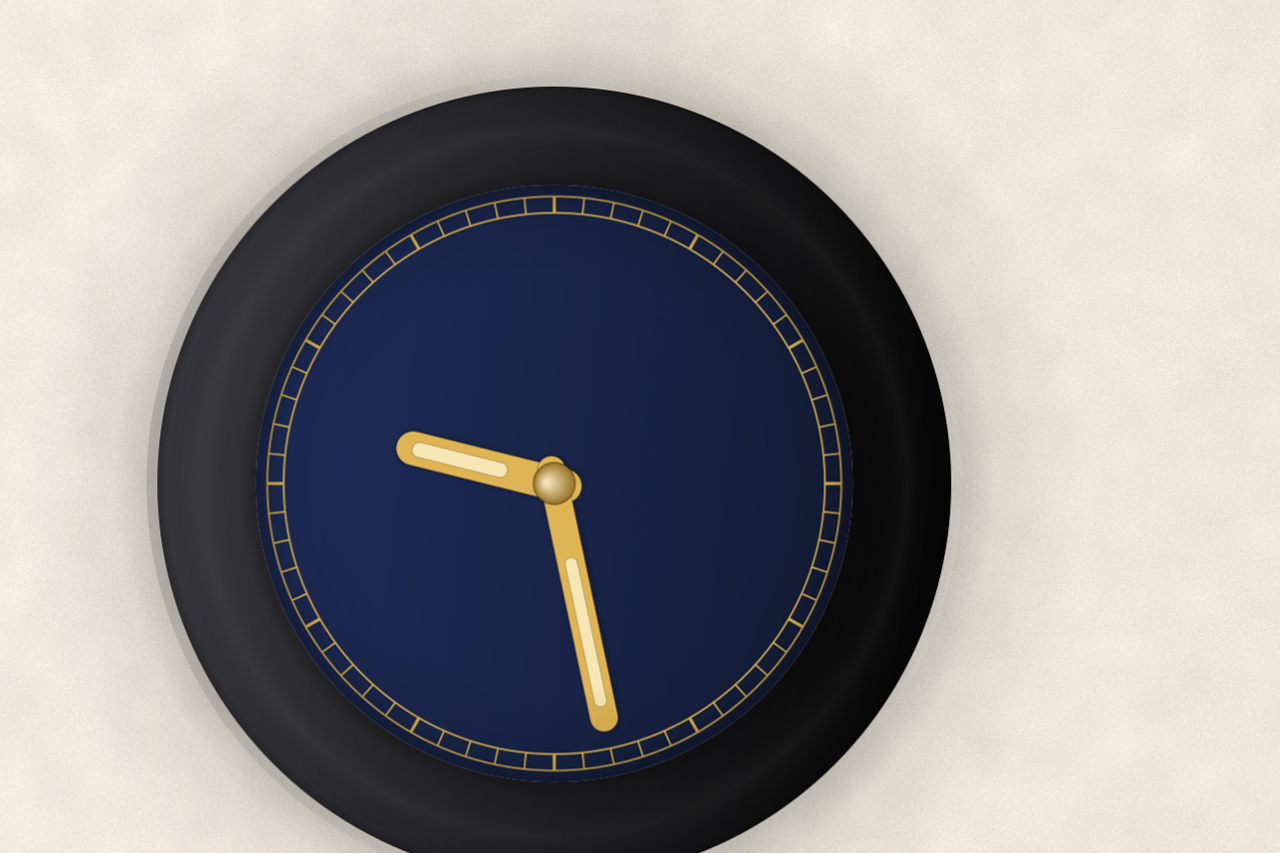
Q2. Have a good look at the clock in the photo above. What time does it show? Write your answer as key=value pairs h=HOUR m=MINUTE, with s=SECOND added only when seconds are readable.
h=9 m=28
